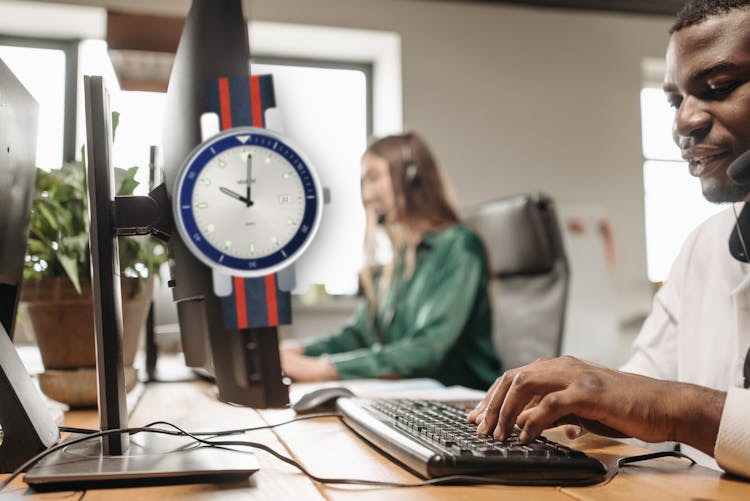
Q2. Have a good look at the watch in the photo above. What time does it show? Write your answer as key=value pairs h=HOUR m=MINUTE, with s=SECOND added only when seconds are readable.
h=10 m=1
